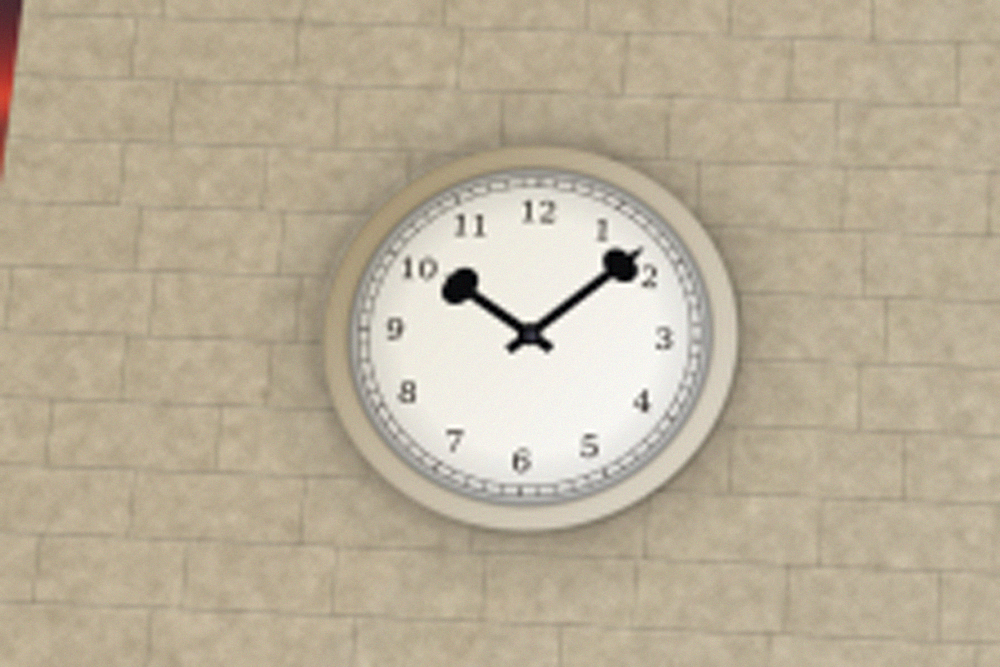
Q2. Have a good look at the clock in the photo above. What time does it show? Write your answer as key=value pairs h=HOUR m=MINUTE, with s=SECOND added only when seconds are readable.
h=10 m=8
